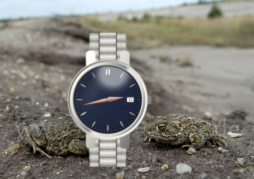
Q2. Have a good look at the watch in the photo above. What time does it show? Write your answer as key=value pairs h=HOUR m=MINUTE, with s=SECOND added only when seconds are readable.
h=2 m=43
